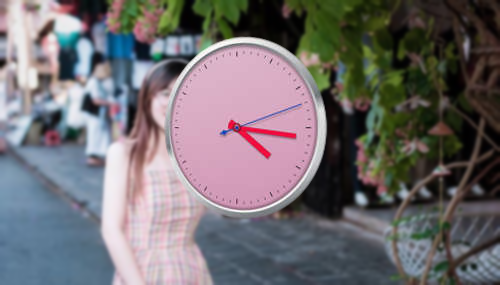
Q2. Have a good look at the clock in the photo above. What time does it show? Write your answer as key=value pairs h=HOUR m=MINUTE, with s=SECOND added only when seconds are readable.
h=4 m=16 s=12
